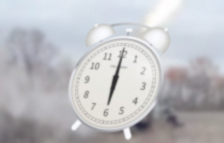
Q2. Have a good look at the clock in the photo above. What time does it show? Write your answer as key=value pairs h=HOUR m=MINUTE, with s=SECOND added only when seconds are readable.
h=6 m=0
